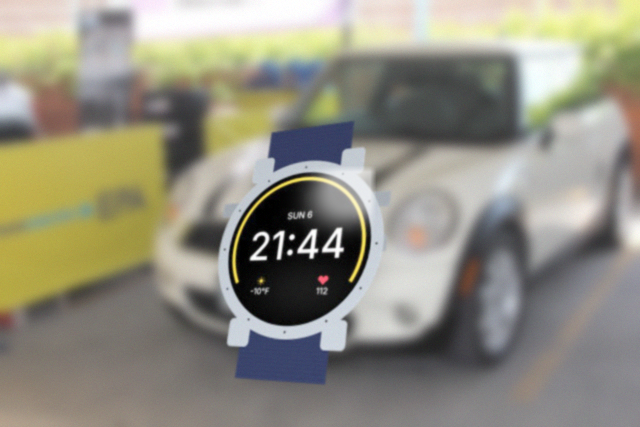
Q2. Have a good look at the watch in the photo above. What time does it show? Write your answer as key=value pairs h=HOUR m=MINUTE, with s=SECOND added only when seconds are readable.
h=21 m=44
